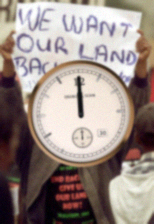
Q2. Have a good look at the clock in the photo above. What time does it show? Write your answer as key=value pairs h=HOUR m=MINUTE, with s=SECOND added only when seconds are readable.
h=12 m=0
